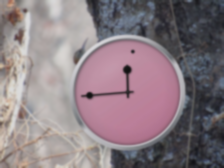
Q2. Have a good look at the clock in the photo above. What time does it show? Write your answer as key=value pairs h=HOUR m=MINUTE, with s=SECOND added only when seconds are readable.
h=11 m=43
